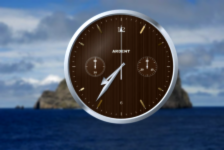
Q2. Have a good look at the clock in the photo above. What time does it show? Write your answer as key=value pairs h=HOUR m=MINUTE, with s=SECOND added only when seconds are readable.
h=7 m=36
